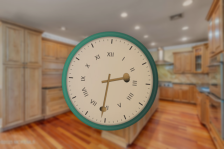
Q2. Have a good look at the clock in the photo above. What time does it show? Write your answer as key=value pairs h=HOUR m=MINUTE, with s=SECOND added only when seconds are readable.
h=2 m=31
